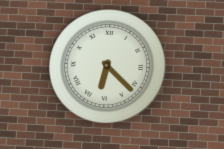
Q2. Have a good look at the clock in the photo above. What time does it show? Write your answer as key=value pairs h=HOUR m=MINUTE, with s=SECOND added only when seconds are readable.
h=6 m=22
